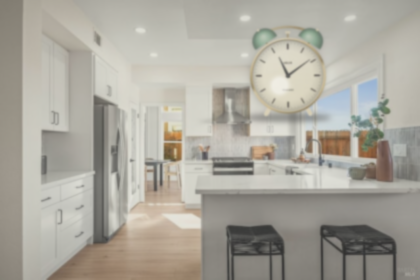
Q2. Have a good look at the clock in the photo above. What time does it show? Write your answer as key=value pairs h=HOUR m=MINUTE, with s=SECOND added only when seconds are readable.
h=11 m=9
